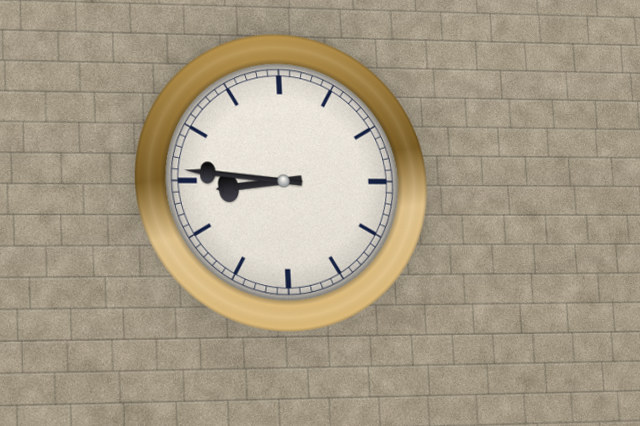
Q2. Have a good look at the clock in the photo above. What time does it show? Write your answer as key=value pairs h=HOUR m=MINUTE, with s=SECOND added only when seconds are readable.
h=8 m=46
